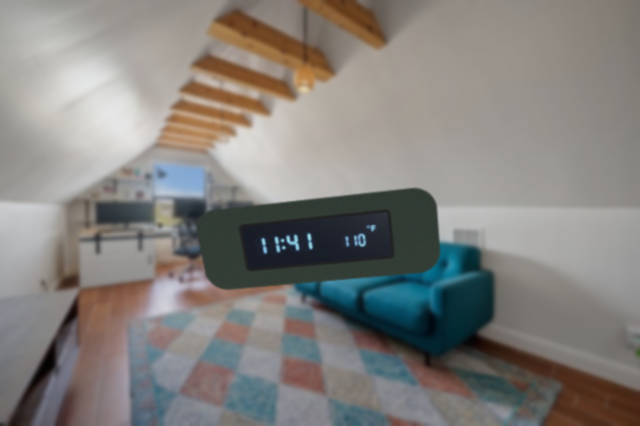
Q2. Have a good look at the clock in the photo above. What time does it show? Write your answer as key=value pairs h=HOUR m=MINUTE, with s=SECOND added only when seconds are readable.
h=11 m=41
